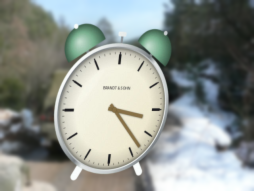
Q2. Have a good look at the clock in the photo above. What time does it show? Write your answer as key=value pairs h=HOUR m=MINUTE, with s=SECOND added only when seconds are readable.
h=3 m=23
